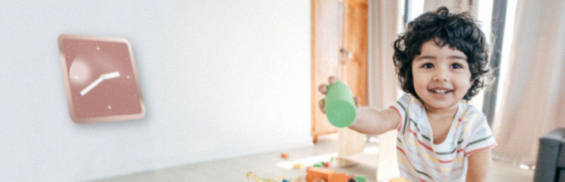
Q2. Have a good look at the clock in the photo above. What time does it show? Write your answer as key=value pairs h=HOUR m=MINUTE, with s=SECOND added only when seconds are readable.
h=2 m=40
